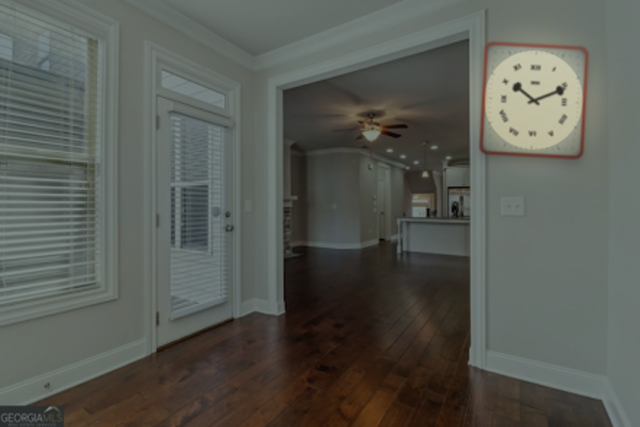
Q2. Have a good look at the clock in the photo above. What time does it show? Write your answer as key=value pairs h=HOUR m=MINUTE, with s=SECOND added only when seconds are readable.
h=10 m=11
